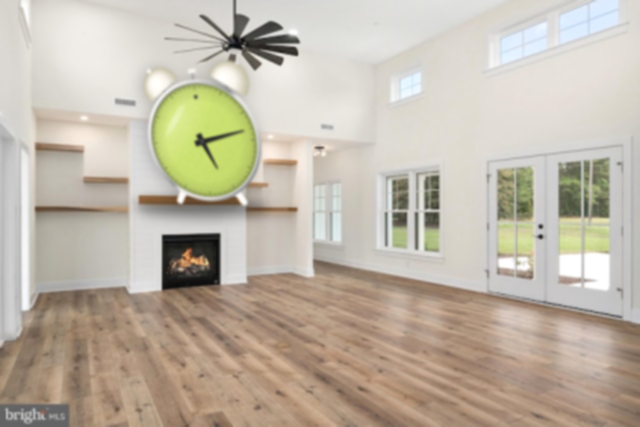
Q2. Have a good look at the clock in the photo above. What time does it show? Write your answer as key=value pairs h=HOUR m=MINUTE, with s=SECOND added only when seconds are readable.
h=5 m=13
